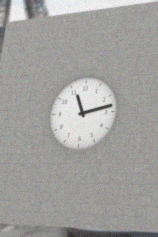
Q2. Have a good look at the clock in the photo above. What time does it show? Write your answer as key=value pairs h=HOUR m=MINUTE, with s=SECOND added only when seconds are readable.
h=11 m=13
